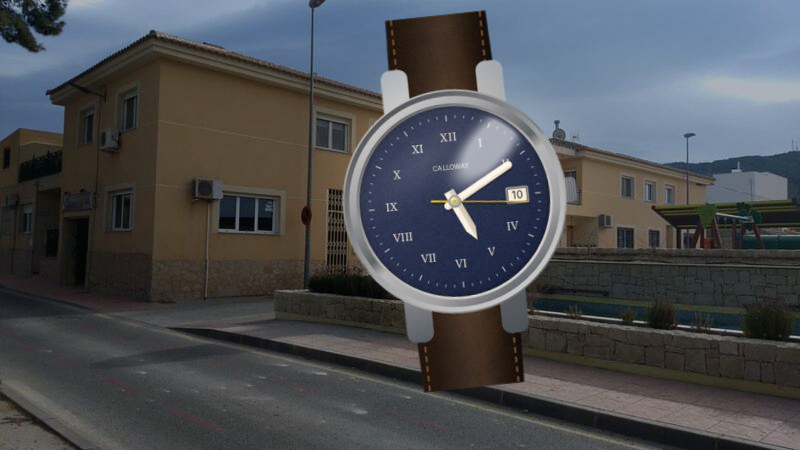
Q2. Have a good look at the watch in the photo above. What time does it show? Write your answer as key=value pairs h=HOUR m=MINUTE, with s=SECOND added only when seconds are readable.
h=5 m=10 s=16
